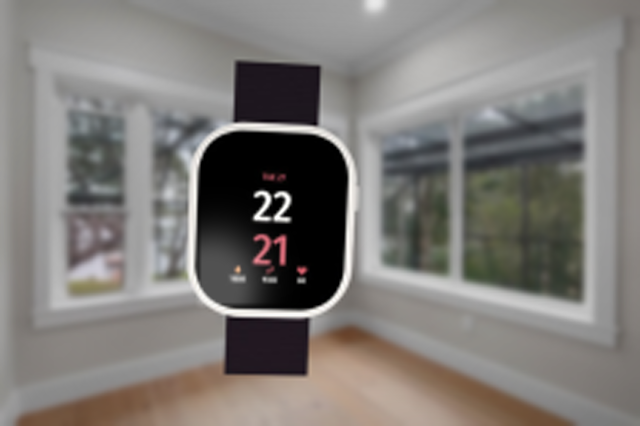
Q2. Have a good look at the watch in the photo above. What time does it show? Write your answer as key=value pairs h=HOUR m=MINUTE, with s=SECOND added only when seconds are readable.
h=22 m=21
